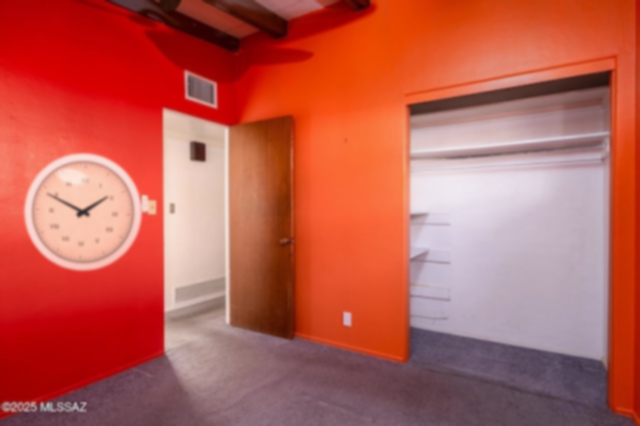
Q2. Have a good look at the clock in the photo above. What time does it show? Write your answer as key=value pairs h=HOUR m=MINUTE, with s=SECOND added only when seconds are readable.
h=1 m=49
